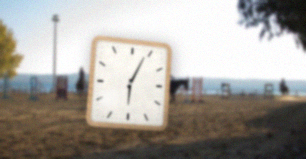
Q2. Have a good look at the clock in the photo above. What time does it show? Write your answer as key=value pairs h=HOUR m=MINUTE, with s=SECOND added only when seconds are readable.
h=6 m=4
